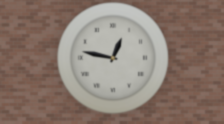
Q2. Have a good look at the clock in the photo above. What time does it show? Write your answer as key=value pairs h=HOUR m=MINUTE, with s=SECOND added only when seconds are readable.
h=12 m=47
